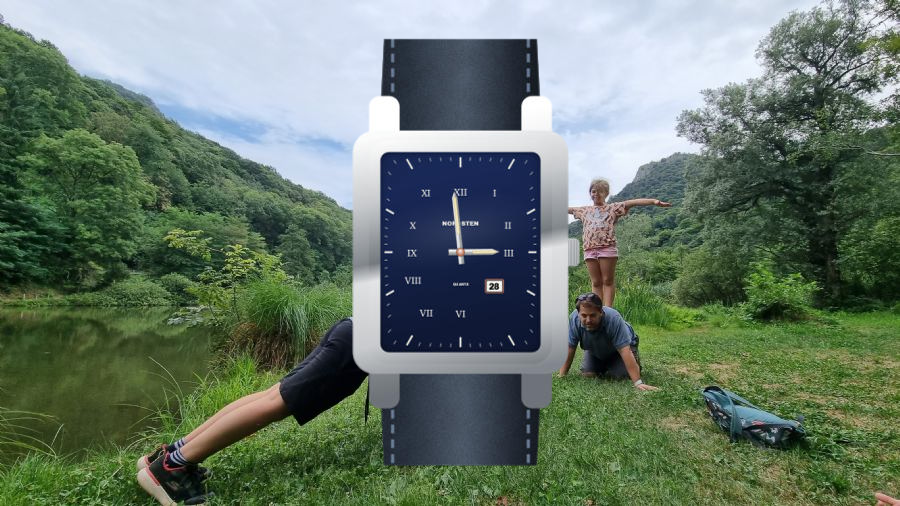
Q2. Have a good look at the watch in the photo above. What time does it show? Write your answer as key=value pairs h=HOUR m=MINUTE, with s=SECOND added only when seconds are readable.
h=2 m=59
